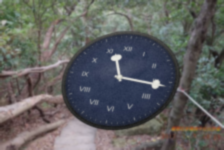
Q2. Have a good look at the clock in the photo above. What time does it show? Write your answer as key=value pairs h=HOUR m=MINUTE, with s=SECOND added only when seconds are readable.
h=11 m=16
